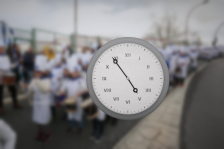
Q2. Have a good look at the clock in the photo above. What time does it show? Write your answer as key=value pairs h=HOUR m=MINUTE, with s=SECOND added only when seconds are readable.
h=4 m=54
